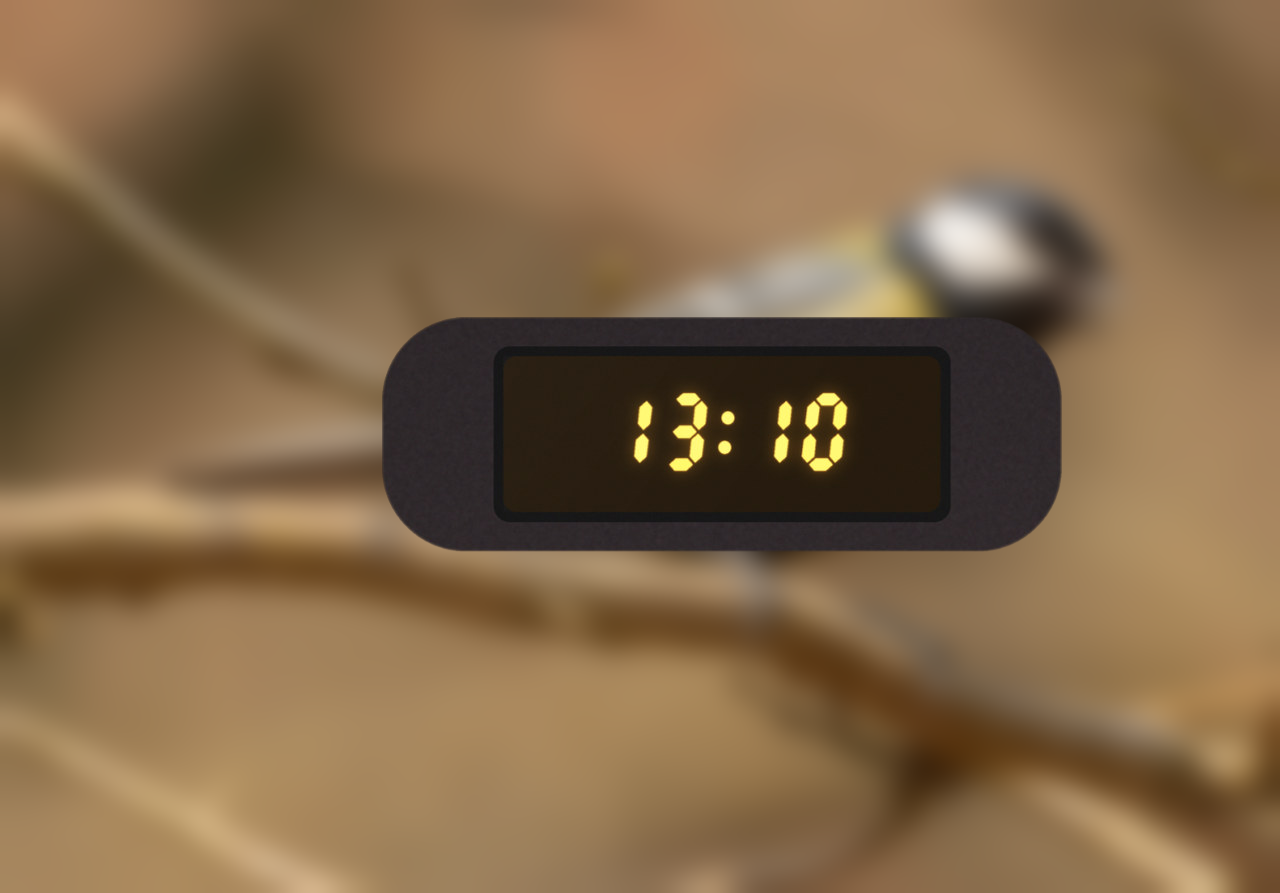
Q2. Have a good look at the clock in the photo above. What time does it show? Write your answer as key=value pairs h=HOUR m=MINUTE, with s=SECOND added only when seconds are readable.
h=13 m=10
